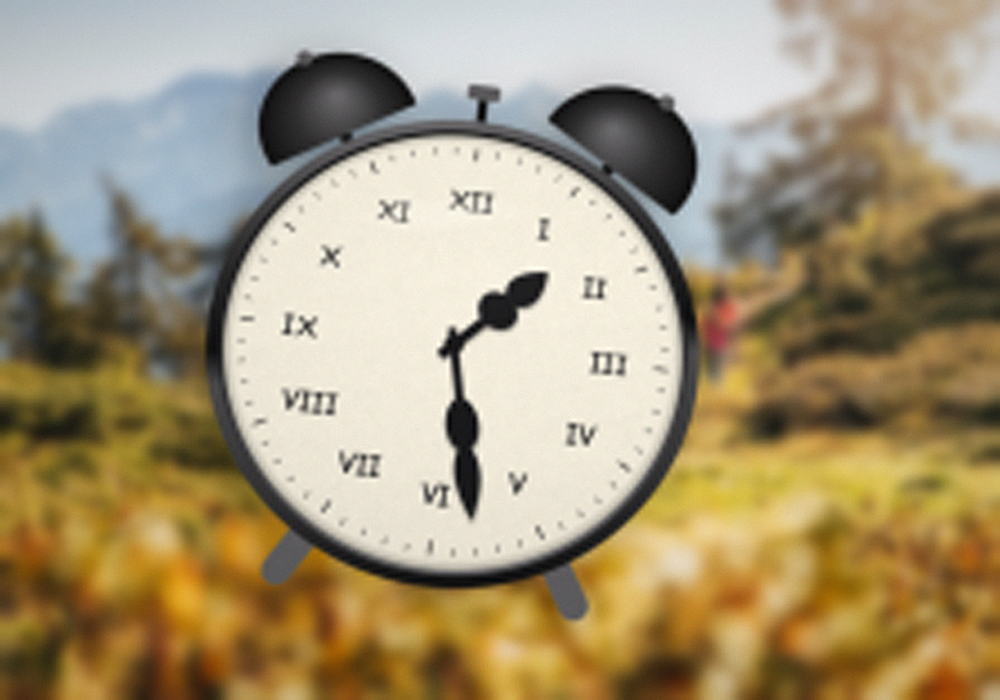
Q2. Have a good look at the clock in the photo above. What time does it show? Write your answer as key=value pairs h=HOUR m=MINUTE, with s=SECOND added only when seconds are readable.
h=1 m=28
